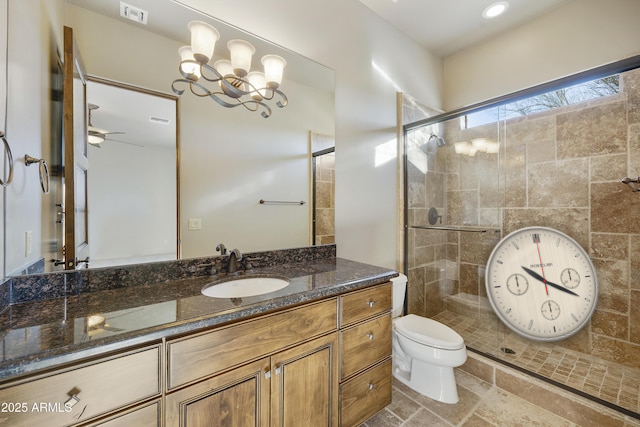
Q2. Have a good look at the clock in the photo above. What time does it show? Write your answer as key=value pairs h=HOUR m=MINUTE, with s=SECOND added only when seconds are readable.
h=10 m=20
